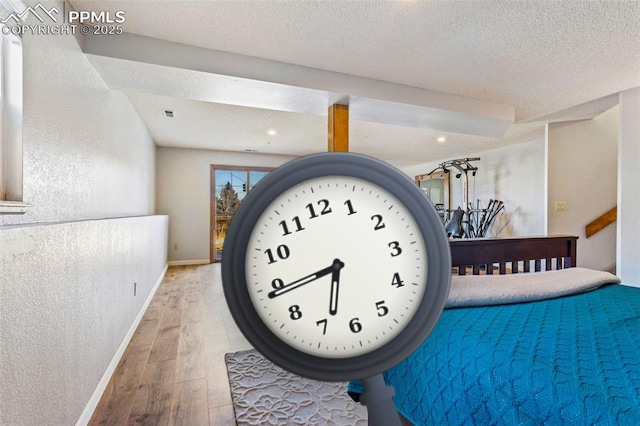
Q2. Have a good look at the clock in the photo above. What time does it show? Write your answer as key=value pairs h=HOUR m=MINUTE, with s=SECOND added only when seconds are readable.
h=6 m=44
